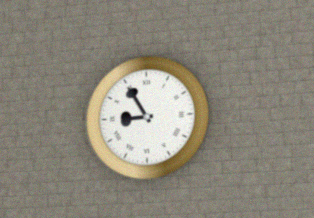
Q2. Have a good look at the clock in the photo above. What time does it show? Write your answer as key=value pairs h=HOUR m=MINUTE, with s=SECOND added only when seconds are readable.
h=8 m=55
